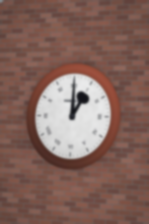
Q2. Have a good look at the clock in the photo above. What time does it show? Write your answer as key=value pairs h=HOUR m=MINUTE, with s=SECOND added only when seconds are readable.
h=1 m=0
